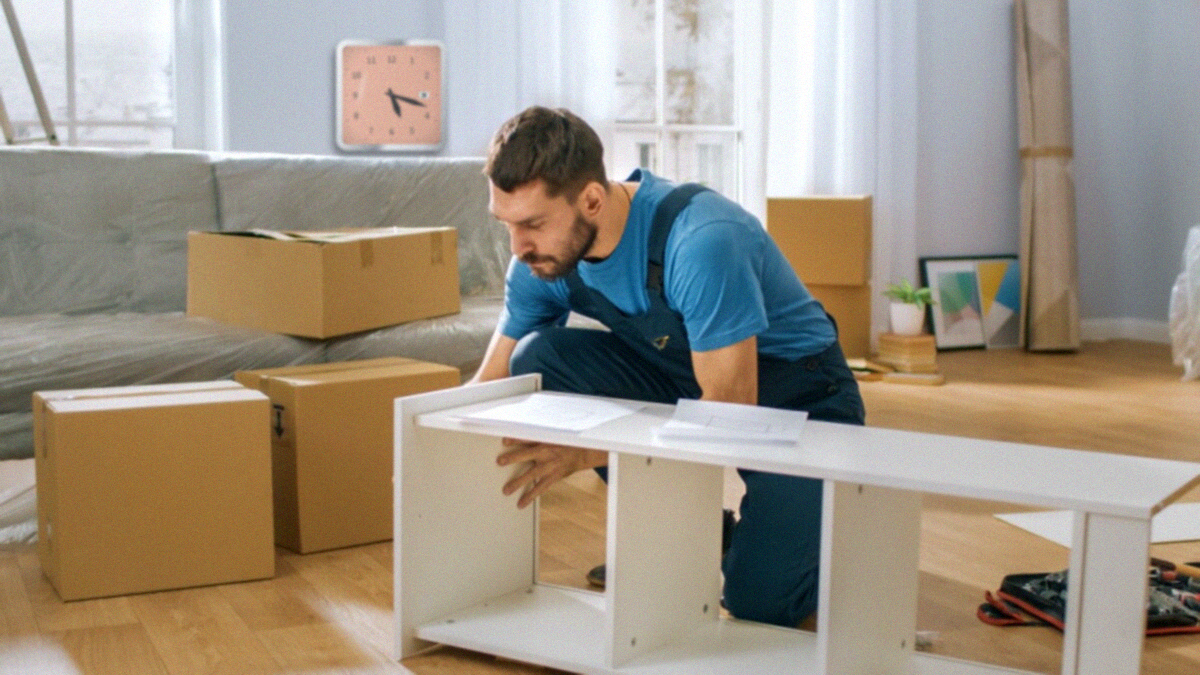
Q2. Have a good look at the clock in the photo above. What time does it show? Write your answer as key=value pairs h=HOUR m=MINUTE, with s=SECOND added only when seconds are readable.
h=5 m=18
